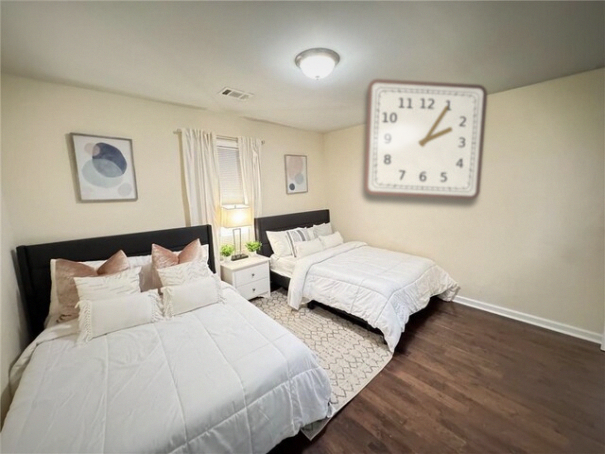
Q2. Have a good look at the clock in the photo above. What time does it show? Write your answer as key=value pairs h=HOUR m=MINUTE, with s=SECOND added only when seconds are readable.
h=2 m=5
